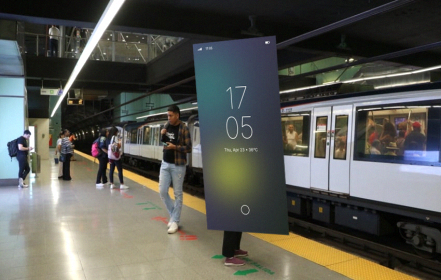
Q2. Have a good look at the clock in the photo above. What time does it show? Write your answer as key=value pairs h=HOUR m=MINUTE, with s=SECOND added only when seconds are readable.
h=17 m=5
